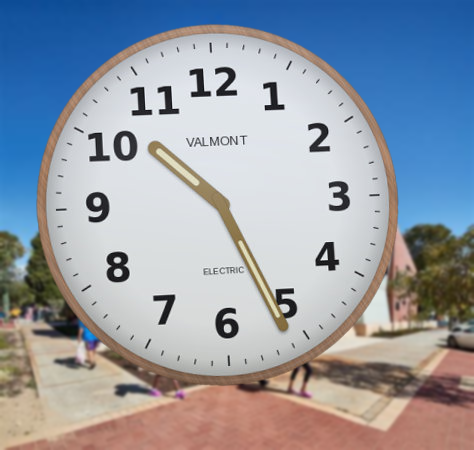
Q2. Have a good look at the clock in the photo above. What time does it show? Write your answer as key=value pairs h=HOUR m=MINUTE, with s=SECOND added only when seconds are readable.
h=10 m=26
